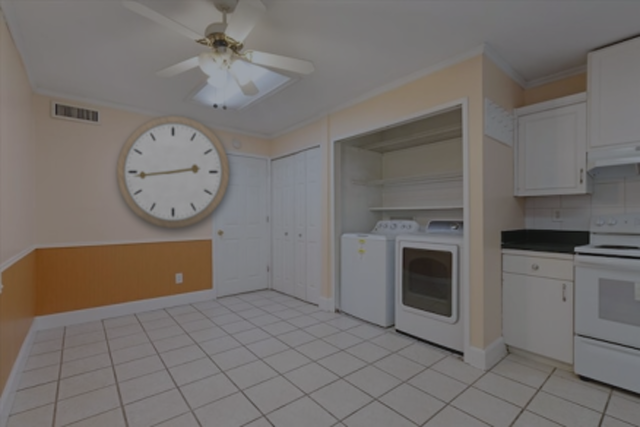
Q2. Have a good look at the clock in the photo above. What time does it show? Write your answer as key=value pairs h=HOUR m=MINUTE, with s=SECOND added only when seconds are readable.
h=2 m=44
